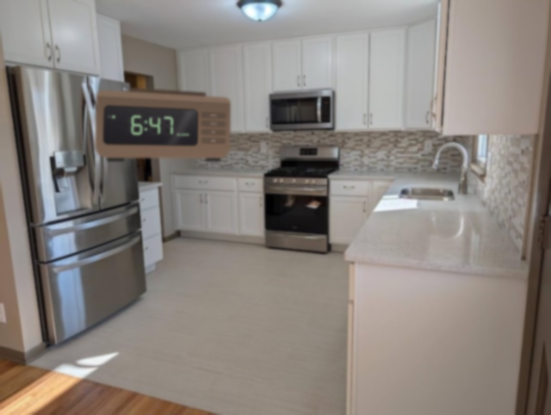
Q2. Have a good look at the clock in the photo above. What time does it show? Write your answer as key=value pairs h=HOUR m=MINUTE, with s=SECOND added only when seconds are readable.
h=6 m=47
